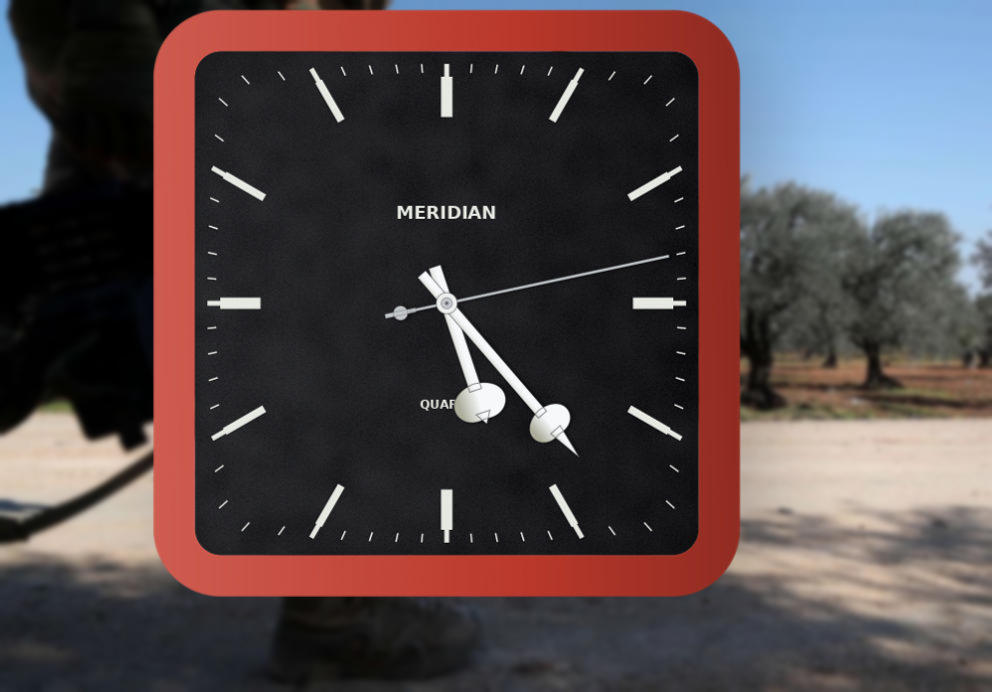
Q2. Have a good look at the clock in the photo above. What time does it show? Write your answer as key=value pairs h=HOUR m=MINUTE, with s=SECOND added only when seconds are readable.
h=5 m=23 s=13
